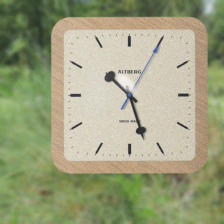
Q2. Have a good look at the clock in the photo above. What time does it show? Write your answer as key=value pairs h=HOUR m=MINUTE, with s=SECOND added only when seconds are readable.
h=10 m=27 s=5
